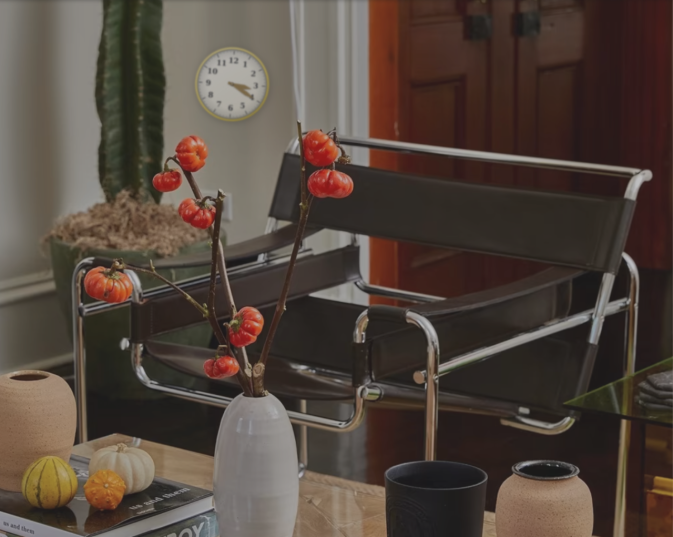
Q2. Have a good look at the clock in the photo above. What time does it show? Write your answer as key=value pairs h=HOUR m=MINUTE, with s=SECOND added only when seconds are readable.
h=3 m=20
